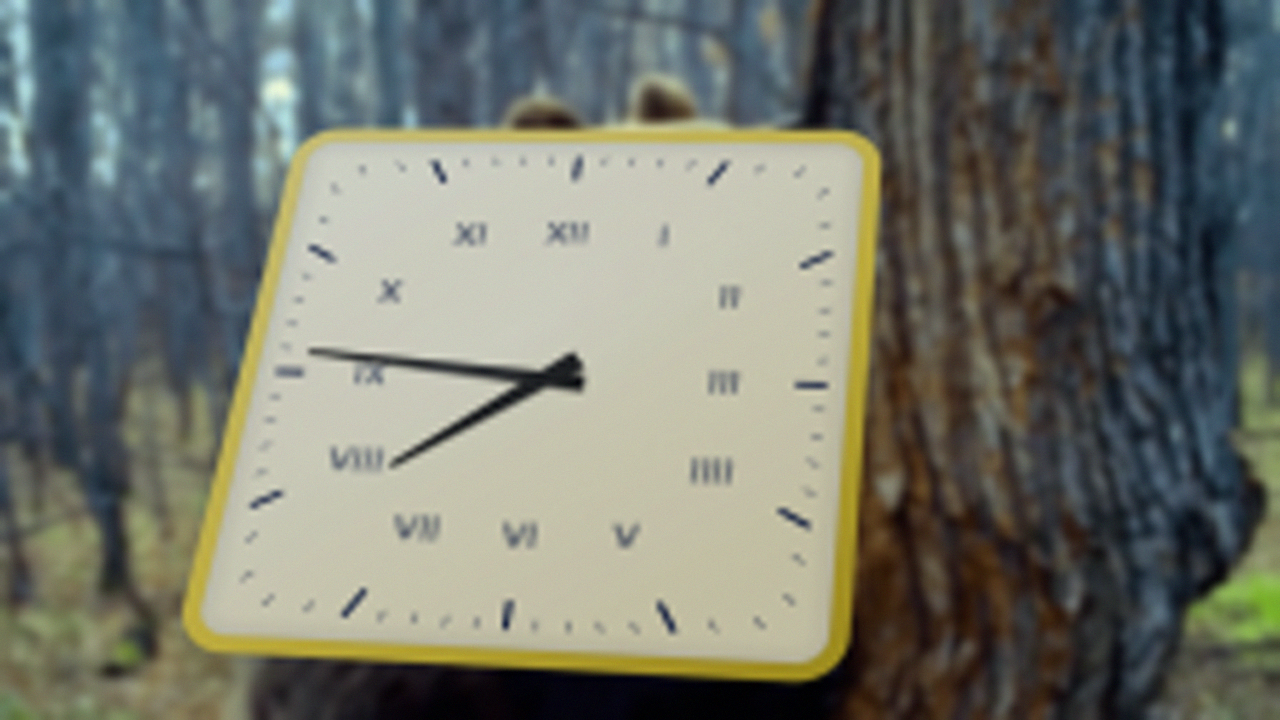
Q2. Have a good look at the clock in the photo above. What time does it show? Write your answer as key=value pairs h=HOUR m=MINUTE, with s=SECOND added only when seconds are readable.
h=7 m=46
